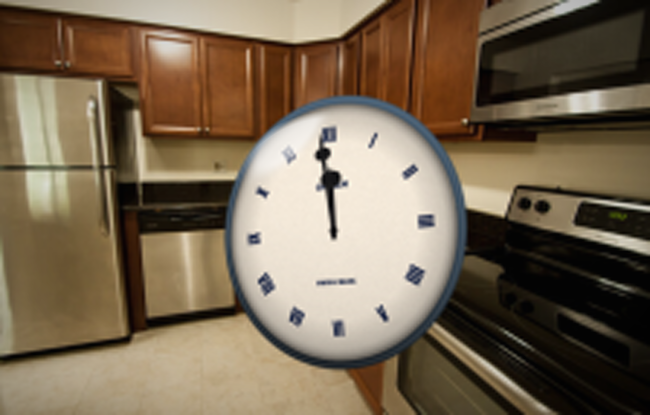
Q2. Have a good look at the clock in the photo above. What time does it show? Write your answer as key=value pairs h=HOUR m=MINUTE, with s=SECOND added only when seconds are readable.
h=11 m=59
